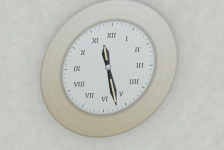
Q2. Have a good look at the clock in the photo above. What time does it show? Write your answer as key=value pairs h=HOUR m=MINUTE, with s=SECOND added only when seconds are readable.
h=11 m=27
